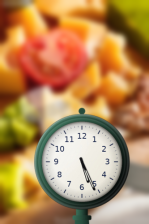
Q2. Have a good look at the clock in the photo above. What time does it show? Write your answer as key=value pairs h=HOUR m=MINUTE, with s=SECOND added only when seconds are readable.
h=5 m=26
